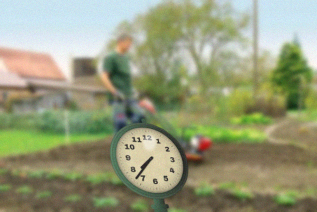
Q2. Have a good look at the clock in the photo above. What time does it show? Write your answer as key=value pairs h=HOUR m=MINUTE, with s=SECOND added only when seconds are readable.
h=7 m=37
